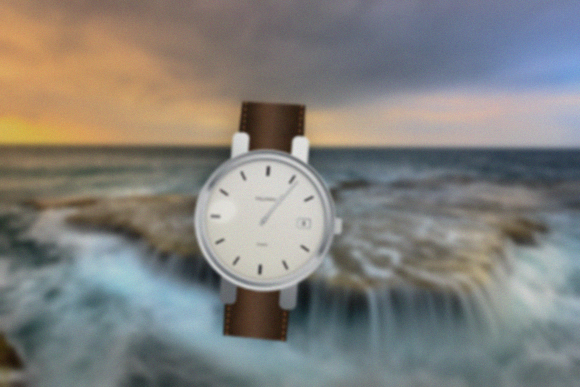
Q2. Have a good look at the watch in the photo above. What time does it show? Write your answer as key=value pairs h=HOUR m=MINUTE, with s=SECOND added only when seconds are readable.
h=1 m=6
